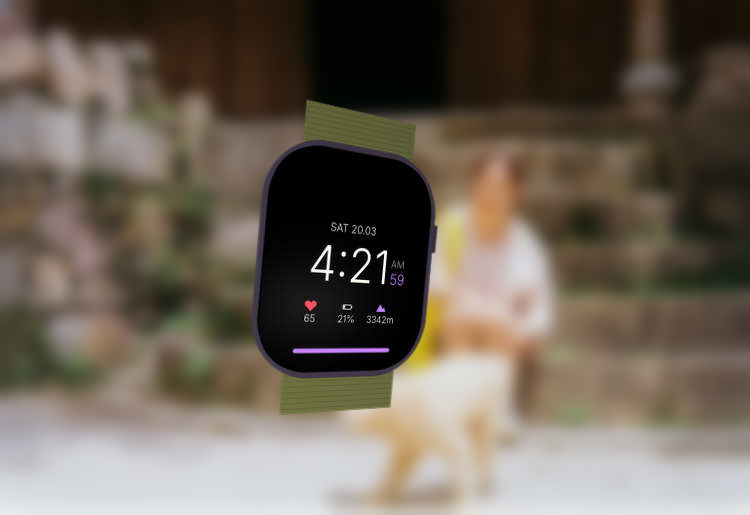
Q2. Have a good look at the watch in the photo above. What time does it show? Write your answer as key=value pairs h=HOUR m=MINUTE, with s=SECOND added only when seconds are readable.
h=4 m=21 s=59
